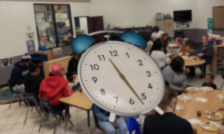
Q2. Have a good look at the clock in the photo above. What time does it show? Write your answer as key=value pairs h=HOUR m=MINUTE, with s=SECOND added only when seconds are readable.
h=11 m=27
